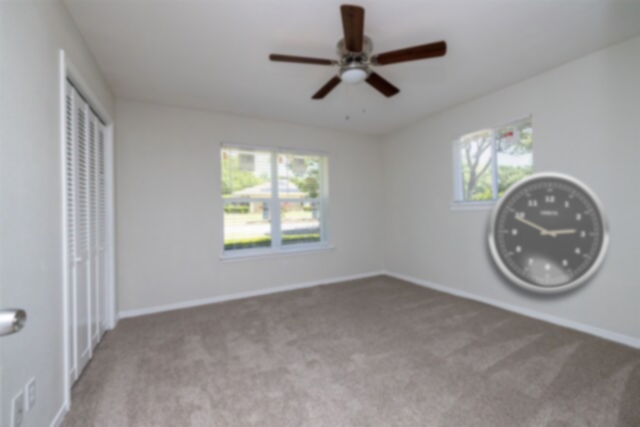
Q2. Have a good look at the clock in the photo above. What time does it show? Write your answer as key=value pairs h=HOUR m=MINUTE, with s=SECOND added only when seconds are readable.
h=2 m=49
